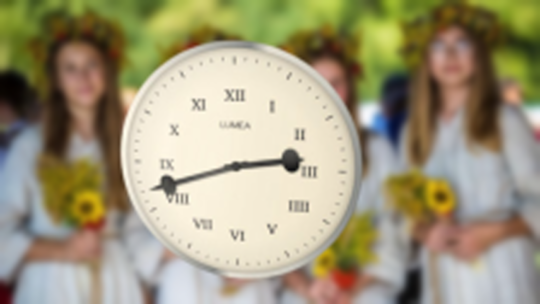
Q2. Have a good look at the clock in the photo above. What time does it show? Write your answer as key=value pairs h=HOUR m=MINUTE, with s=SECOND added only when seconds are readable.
h=2 m=42
